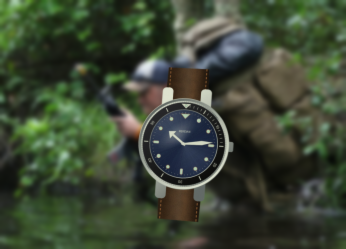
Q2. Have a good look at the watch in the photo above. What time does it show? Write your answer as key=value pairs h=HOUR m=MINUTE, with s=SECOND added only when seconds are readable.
h=10 m=14
